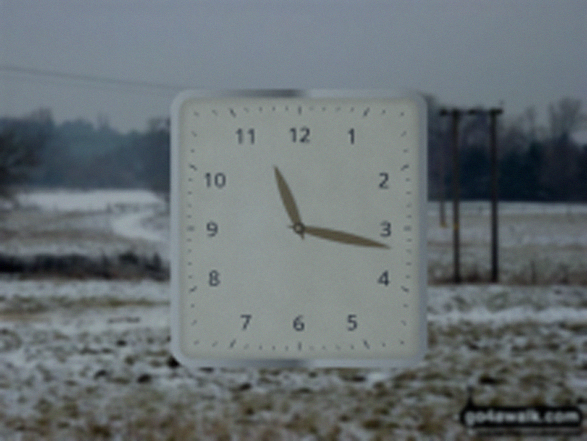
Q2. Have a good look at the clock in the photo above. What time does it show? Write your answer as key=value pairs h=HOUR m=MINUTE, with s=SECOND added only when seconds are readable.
h=11 m=17
